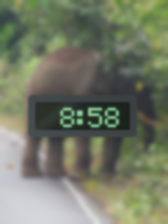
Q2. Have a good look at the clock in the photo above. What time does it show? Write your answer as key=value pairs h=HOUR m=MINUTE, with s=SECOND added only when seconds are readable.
h=8 m=58
